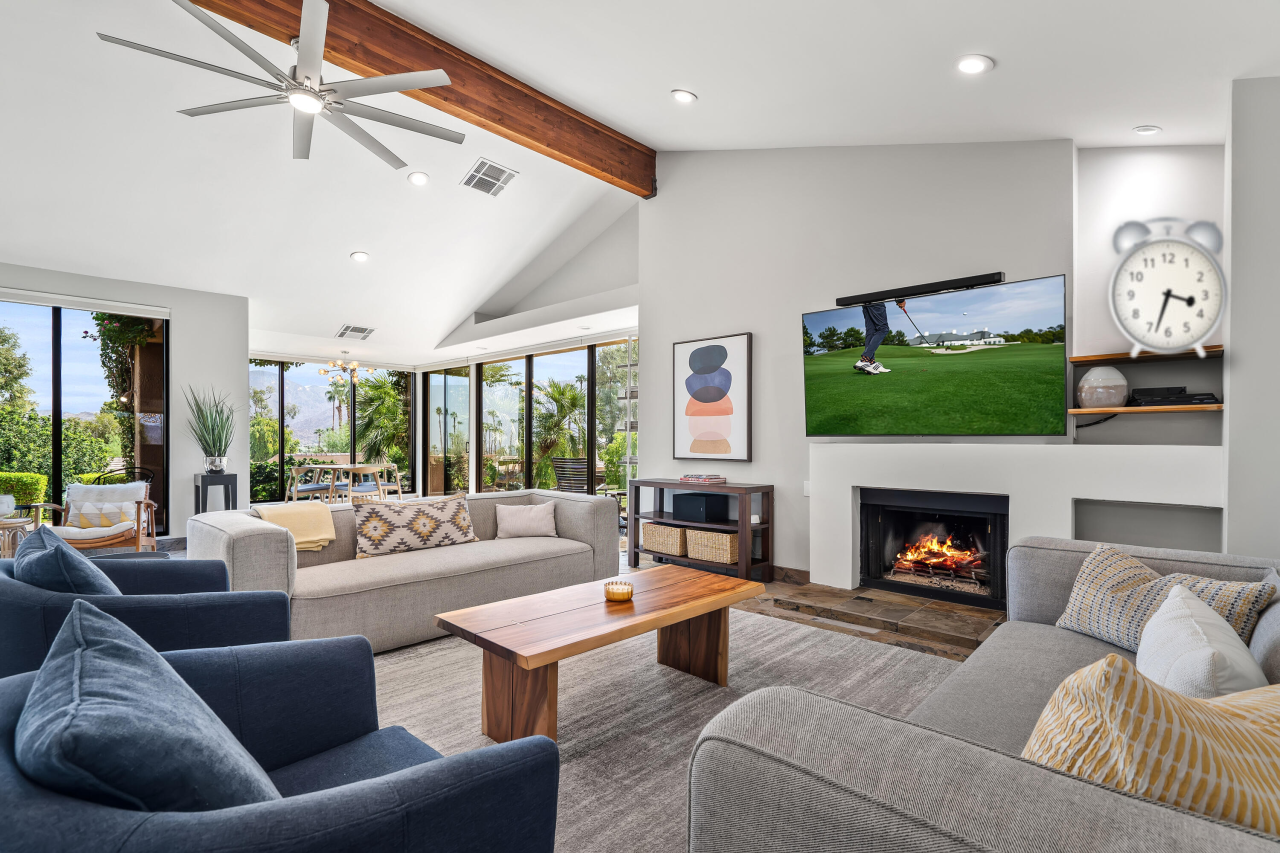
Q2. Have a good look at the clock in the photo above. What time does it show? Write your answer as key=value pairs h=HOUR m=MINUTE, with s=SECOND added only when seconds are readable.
h=3 m=33
